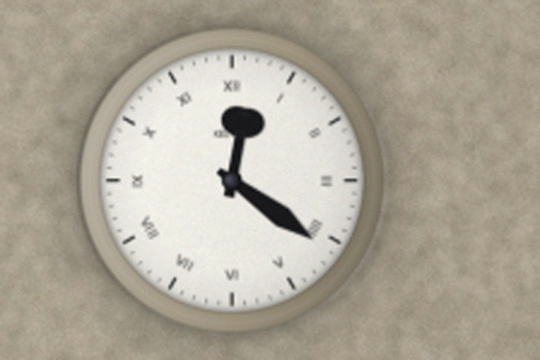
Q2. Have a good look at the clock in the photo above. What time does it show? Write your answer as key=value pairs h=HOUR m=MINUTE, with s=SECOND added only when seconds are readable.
h=12 m=21
